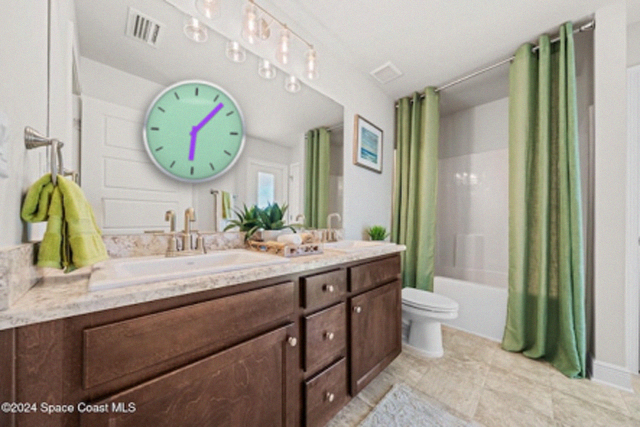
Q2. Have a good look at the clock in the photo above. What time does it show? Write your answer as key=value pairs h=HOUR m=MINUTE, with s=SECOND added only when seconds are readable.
h=6 m=7
